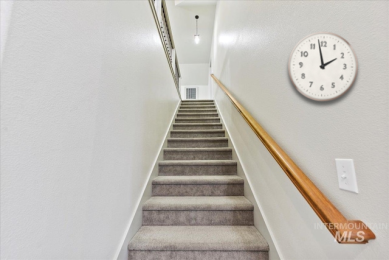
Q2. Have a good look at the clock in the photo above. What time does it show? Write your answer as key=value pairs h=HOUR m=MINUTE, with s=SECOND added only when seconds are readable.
h=1 m=58
